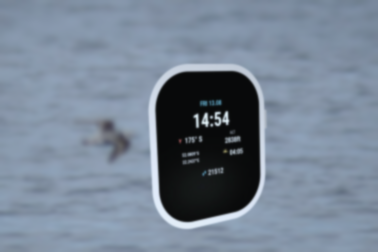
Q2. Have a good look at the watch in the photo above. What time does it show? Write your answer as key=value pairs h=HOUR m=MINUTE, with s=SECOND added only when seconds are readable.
h=14 m=54
